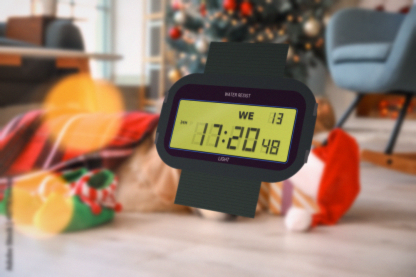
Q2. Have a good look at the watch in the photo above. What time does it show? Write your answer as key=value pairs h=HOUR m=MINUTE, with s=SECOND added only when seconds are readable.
h=17 m=20 s=48
